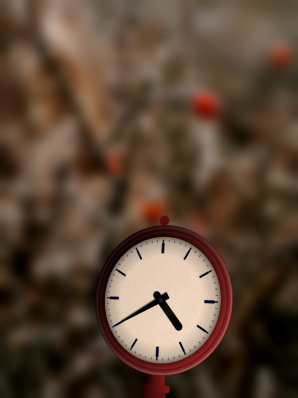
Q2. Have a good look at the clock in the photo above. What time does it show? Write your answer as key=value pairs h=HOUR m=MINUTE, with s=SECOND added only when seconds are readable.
h=4 m=40
